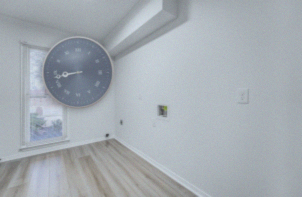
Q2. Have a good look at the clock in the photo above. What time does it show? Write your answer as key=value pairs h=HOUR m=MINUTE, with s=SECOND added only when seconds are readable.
h=8 m=43
